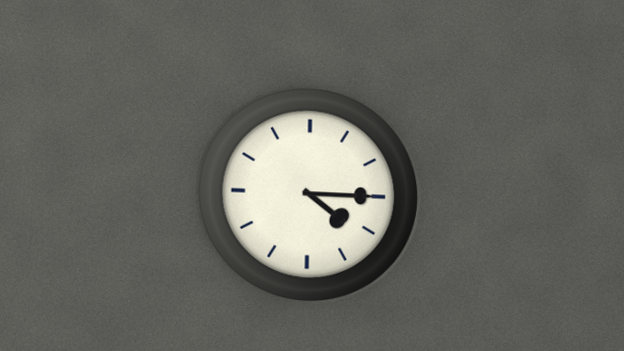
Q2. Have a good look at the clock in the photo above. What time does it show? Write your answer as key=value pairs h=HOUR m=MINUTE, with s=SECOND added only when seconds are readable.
h=4 m=15
